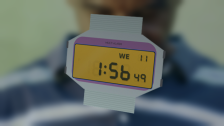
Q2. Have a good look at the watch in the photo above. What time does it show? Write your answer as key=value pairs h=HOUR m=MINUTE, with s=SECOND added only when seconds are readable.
h=1 m=56 s=49
